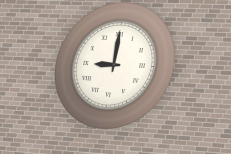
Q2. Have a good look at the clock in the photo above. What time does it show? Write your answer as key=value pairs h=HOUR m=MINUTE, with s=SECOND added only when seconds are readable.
h=9 m=0
